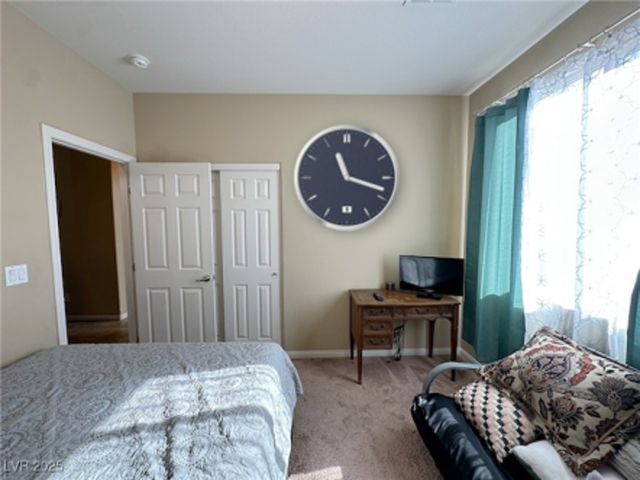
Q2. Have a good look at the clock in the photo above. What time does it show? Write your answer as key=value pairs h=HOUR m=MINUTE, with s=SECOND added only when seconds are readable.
h=11 m=18
